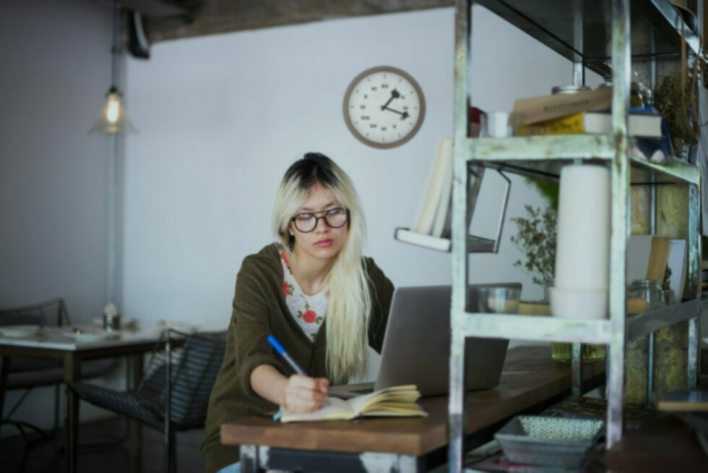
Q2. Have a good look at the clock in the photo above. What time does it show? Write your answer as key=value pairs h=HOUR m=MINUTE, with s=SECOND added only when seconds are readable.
h=1 m=18
